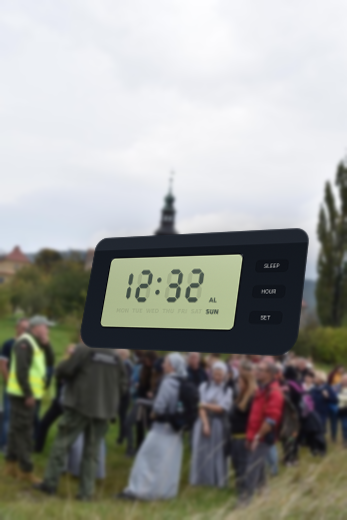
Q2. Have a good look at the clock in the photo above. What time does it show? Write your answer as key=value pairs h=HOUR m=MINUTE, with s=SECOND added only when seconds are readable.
h=12 m=32
